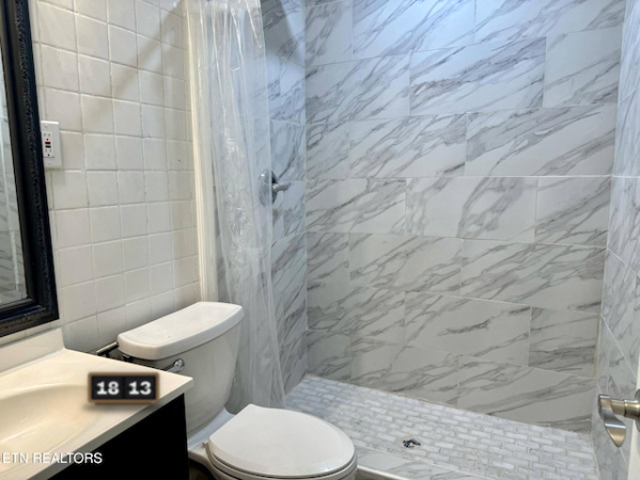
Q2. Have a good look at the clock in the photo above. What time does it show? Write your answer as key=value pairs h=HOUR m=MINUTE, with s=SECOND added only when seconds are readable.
h=18 m=13
